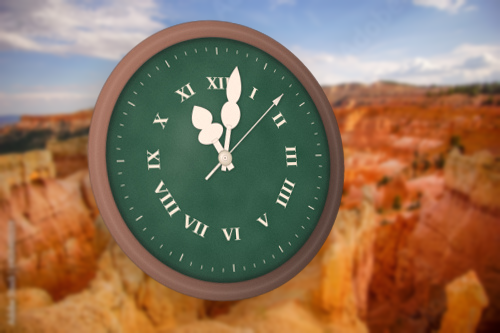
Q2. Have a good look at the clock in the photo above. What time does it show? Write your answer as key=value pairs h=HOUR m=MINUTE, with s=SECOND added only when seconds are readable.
h=11 m=2 s=8
